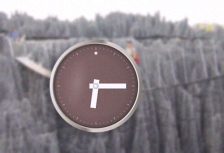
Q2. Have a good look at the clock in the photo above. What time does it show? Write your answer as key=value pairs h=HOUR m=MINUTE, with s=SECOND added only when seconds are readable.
h=6 m=15
